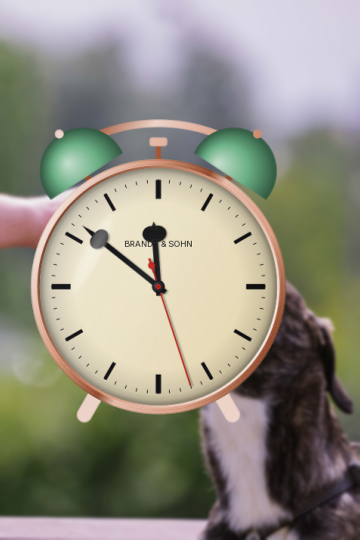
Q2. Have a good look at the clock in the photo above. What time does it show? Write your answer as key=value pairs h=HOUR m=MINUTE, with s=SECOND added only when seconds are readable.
h=11 m=51 s=27
